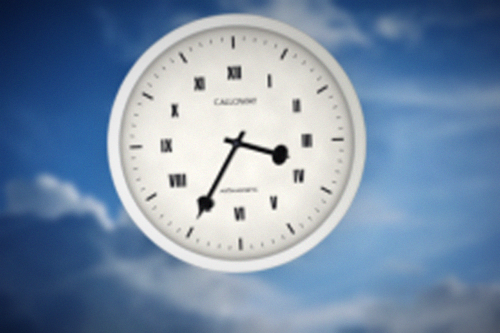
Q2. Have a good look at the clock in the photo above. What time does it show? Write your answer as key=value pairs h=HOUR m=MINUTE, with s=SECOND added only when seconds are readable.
h=3 m=35
